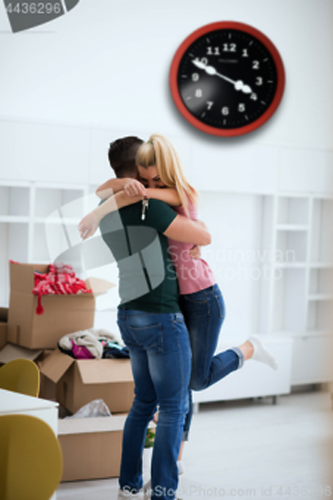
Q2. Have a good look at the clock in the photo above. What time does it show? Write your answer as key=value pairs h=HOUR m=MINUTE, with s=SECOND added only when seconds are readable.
h=3 m=49
